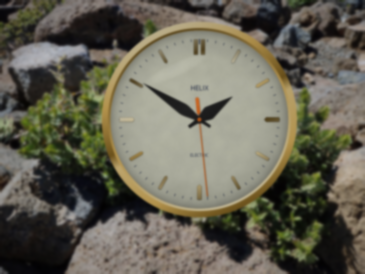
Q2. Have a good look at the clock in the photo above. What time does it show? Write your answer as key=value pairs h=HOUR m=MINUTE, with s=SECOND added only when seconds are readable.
h=1 m=50 s=29
